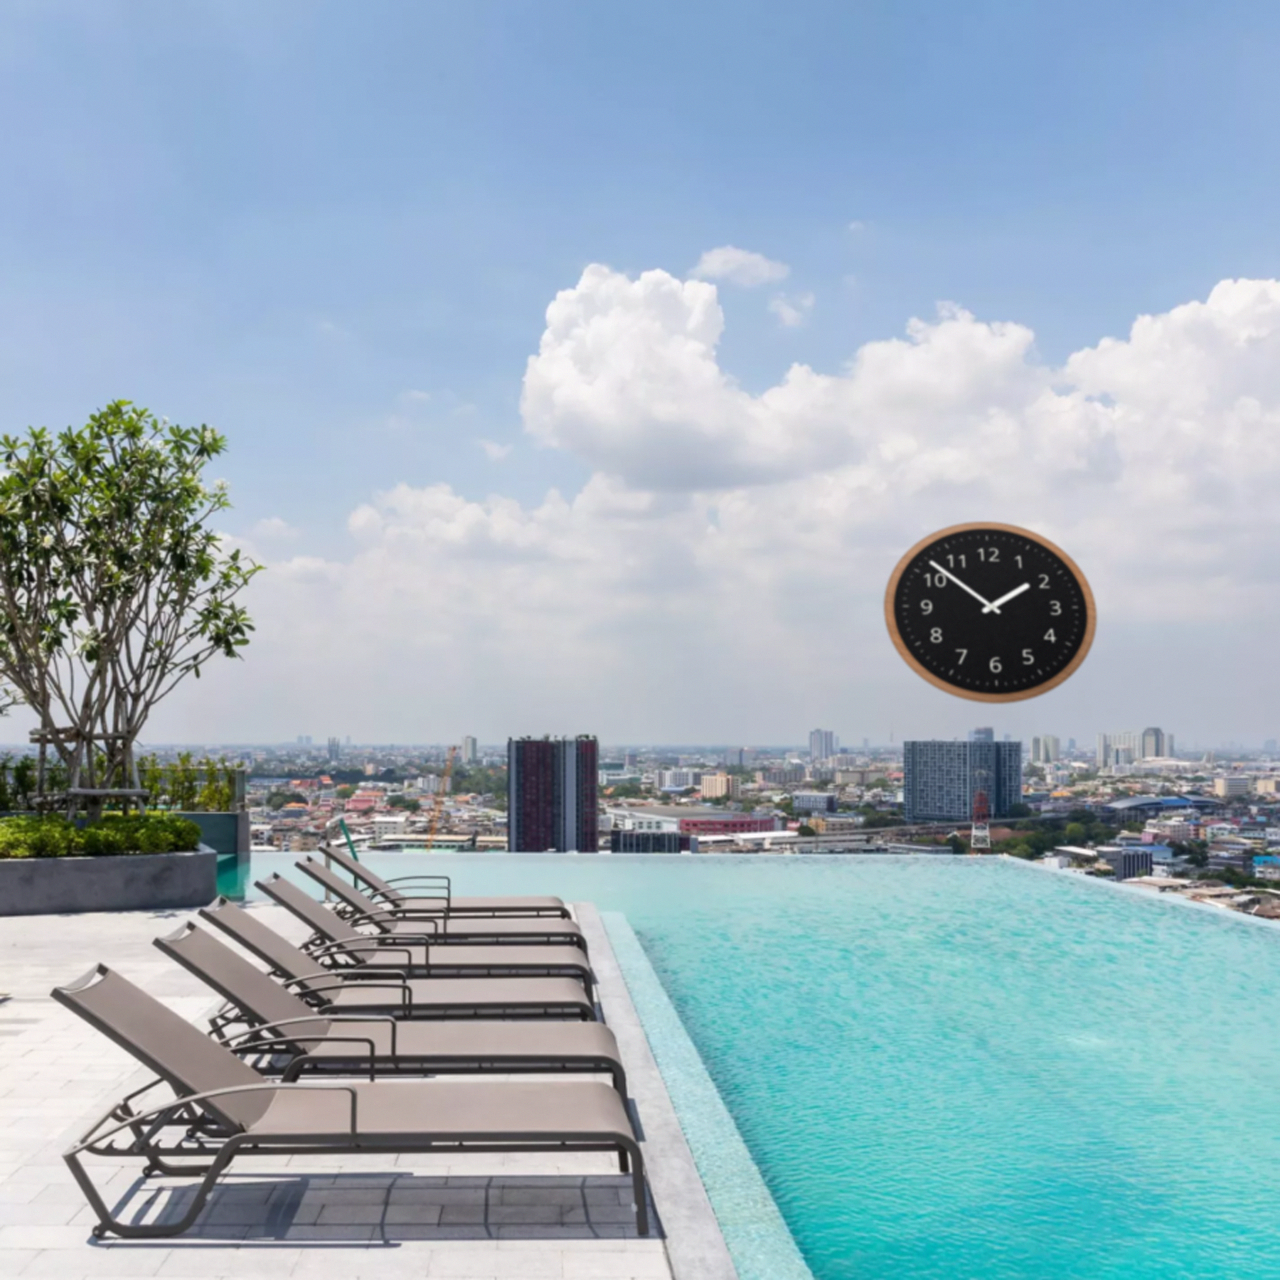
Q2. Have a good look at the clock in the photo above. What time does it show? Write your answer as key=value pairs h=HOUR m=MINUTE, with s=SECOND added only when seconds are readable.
h=1 m=52
